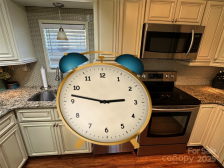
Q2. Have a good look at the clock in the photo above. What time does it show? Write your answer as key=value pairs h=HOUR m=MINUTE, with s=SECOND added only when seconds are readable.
h=2 m=47
